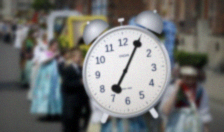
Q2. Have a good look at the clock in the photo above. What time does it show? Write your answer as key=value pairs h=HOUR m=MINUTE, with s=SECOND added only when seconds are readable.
h=7 m=5
